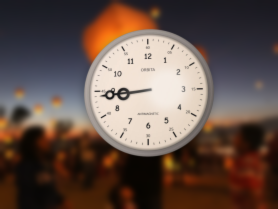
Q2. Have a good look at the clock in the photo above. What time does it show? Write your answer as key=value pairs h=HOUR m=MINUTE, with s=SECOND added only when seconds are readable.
h=8 m=44
